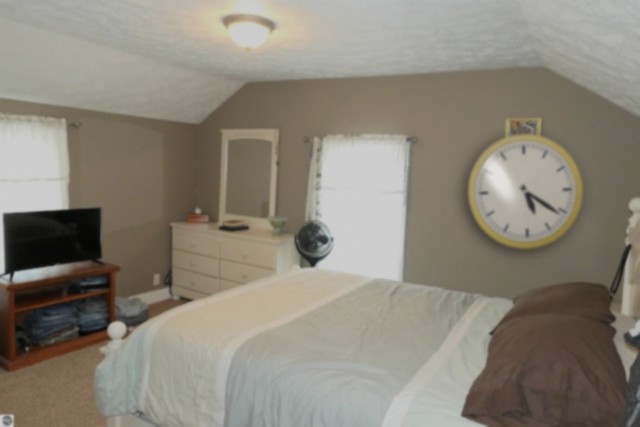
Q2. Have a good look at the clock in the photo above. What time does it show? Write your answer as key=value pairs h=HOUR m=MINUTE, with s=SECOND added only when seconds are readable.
h=5 m=21
